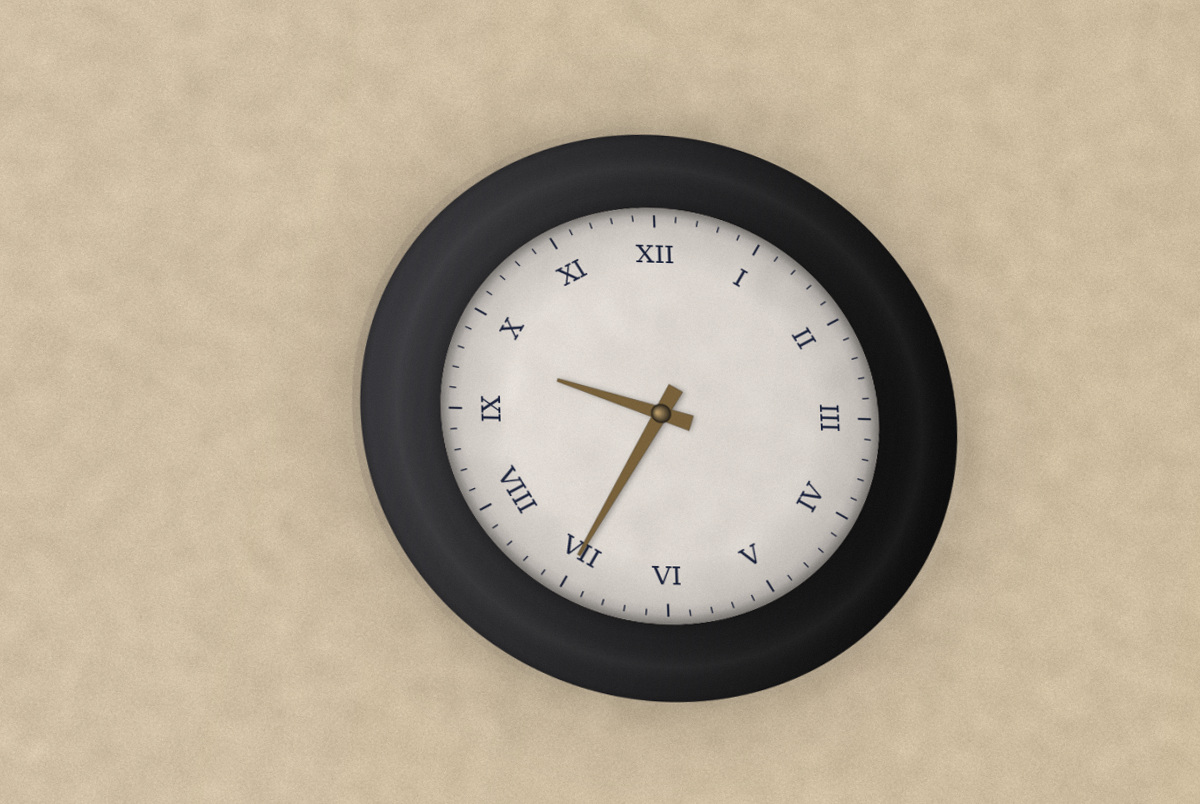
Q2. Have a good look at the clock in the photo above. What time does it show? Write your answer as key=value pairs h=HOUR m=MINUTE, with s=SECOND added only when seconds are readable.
h=9 m=35
